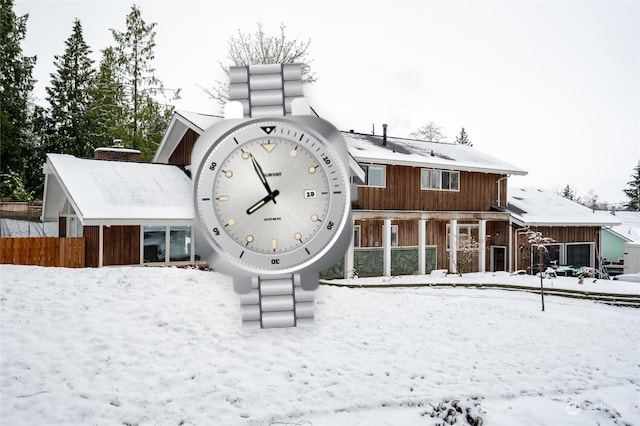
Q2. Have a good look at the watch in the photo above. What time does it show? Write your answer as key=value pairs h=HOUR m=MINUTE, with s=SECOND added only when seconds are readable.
h=7 m=56
